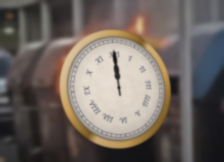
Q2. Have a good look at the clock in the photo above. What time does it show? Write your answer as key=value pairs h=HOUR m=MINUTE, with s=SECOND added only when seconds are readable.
h=12 m=0
